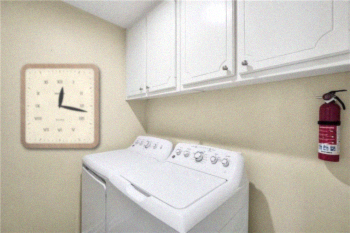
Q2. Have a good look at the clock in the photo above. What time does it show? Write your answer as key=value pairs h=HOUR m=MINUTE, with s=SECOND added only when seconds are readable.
h=12 m=17
